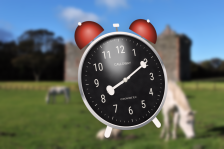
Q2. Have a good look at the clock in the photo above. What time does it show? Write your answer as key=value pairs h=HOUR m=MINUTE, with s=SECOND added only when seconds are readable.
h=8 m=10
